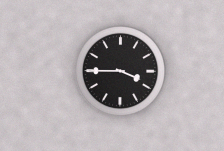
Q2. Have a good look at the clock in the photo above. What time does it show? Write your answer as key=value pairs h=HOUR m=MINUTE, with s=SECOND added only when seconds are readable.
h=3 m=45
